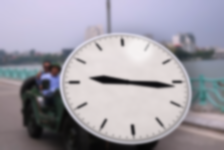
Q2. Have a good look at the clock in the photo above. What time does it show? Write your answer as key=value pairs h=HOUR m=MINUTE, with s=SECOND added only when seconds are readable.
h=9 m=16
